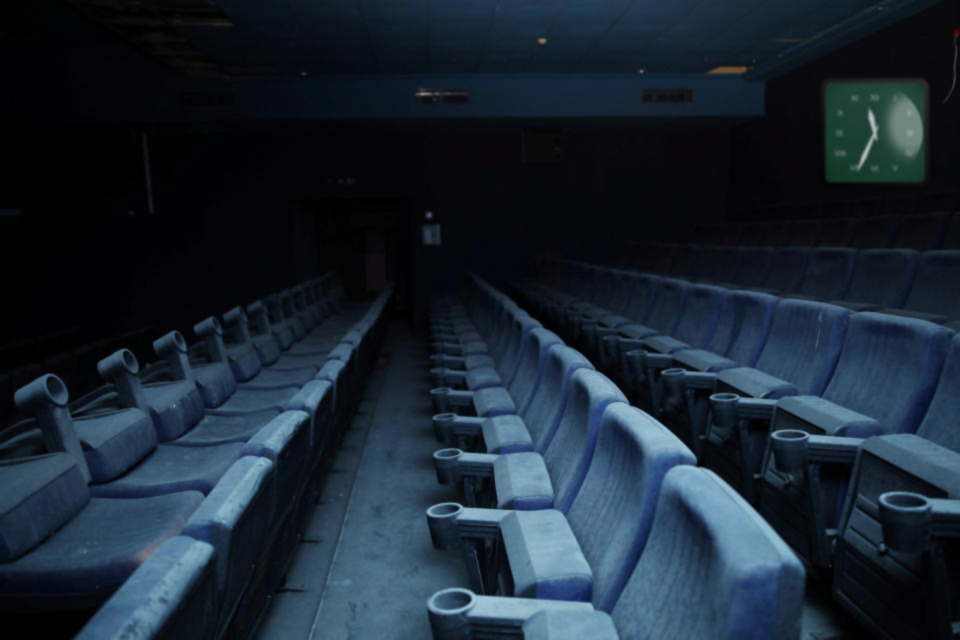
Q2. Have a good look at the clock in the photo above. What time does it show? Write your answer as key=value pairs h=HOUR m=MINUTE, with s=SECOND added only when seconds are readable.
h=11 m=34
